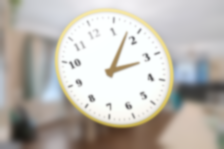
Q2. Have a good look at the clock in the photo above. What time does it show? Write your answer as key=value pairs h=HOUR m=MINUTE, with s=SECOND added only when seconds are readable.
h=3 m=8
